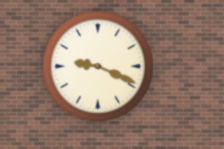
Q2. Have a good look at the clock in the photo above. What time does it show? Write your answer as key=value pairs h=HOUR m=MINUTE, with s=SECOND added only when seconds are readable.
h=9 m=19
